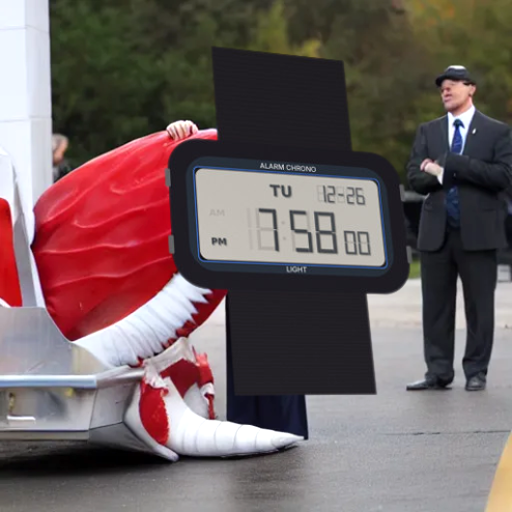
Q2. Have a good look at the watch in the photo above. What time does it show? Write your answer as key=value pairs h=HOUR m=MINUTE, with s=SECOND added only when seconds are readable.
h=7 m=58 s=0
